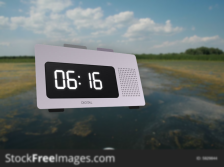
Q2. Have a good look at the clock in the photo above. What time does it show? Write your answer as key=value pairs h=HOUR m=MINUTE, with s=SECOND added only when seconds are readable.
h=6 m=16
